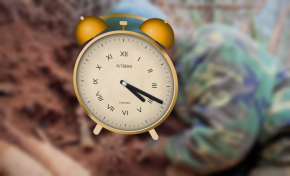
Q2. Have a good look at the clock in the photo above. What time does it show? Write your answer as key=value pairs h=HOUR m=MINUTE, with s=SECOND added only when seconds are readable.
h=4 m=19
